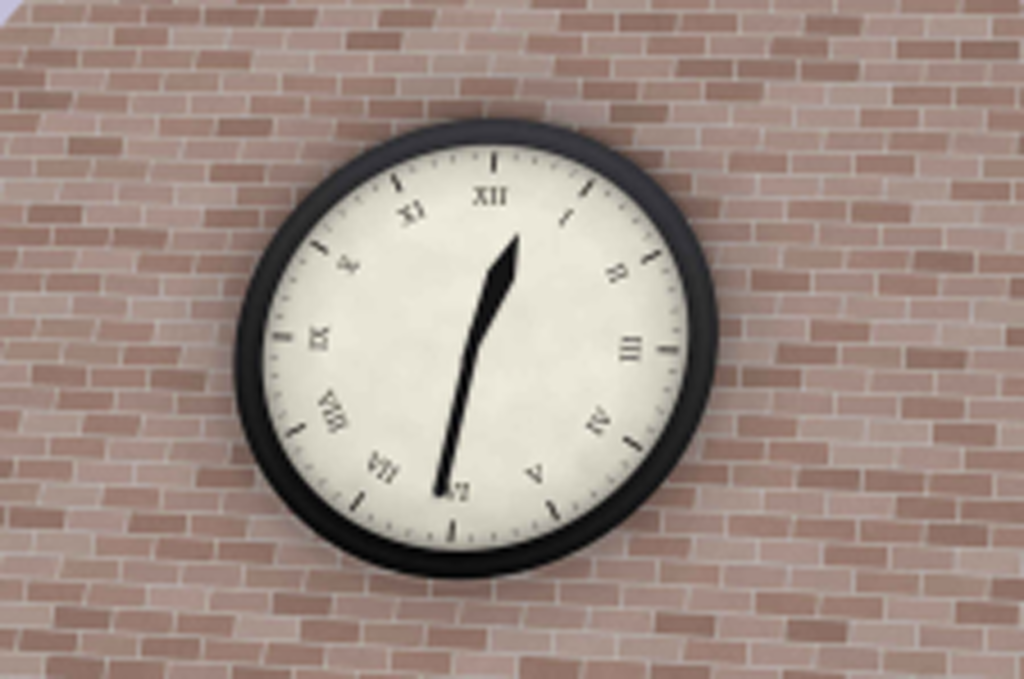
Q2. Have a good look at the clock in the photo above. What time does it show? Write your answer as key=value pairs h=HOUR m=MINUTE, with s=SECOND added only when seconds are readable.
h=12 m=31
